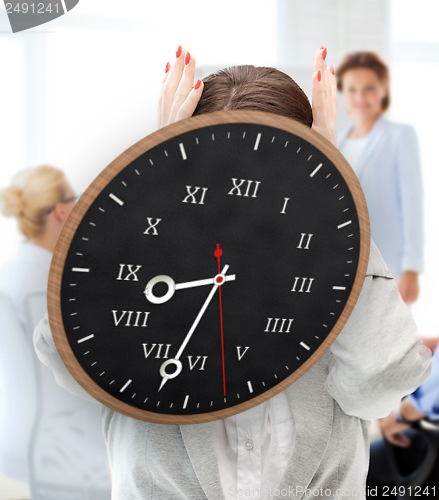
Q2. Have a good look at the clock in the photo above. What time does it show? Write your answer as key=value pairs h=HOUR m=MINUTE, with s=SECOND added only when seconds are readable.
h=8 m=32 s=27
